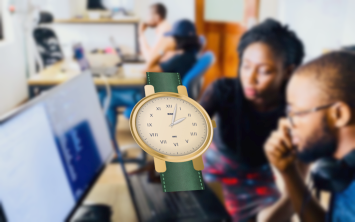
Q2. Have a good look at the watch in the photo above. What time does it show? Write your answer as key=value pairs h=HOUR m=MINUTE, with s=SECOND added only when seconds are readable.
h=2 m=3
